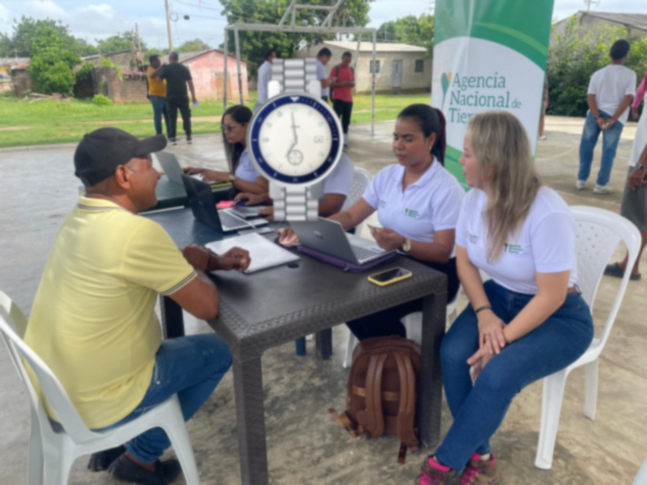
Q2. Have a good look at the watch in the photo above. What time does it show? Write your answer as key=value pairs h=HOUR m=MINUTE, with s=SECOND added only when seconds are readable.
h=6 m=59
